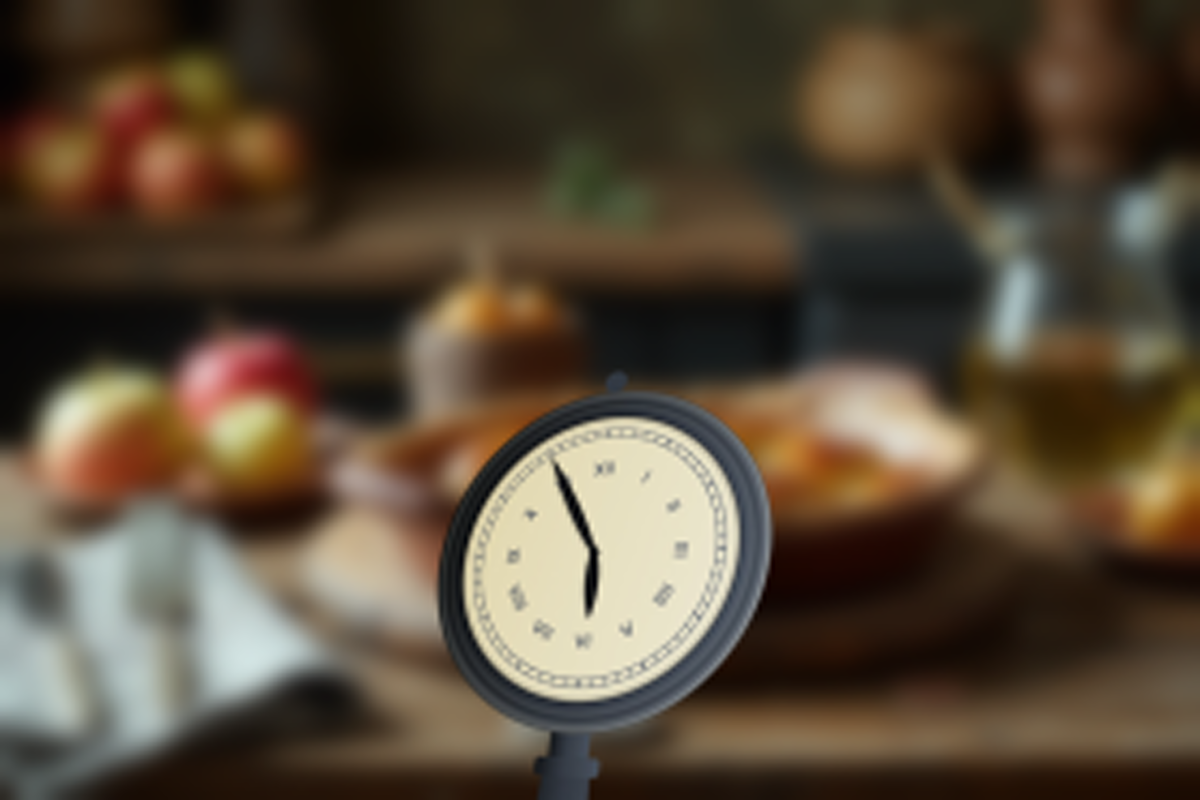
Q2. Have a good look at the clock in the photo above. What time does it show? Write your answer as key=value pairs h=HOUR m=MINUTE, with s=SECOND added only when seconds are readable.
h=5 m=55
